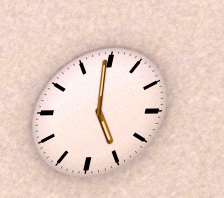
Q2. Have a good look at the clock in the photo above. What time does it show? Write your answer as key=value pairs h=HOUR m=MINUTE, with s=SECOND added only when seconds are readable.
h=4 m=59
